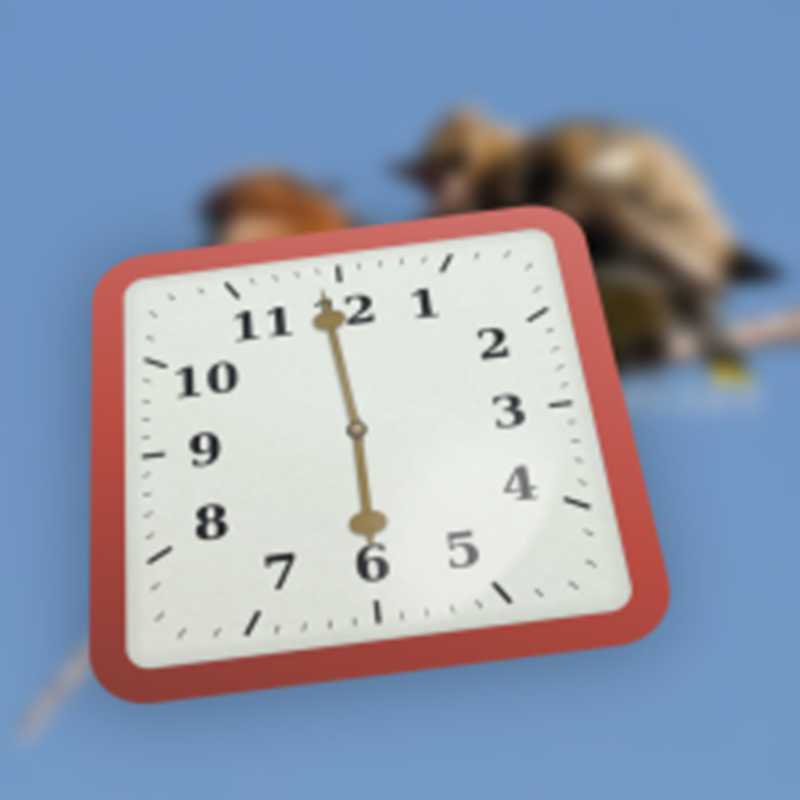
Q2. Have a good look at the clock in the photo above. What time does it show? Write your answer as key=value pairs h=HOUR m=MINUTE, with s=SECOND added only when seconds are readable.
h=5 m=59
